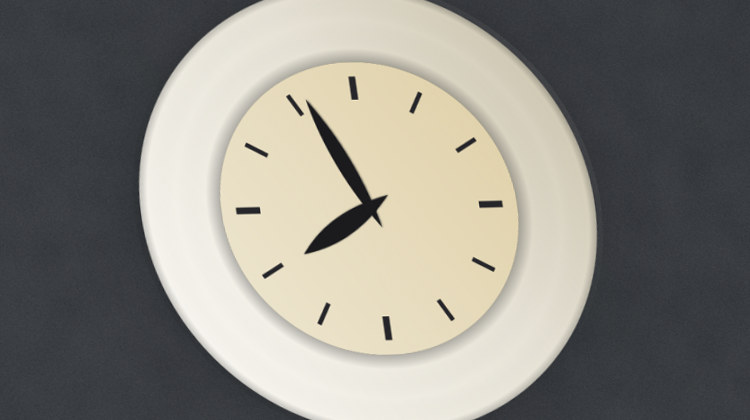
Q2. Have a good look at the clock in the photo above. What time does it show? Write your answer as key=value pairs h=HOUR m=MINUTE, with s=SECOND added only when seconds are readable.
h=7 m=56
